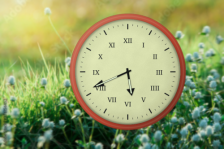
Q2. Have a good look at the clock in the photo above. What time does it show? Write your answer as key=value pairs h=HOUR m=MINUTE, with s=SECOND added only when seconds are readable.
h=5 m=41
